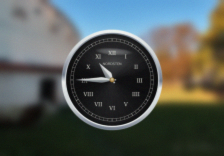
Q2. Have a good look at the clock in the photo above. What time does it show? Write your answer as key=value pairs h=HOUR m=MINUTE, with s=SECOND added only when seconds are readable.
h=10 m=45
